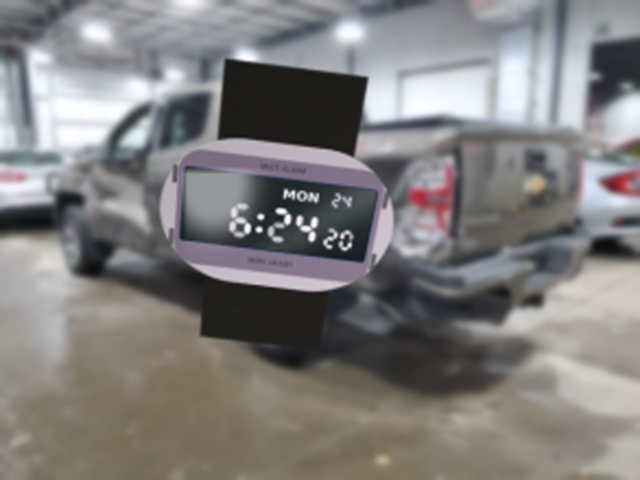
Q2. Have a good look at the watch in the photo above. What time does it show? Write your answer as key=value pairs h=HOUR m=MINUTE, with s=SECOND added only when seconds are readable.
h=6 m=24 s=20
